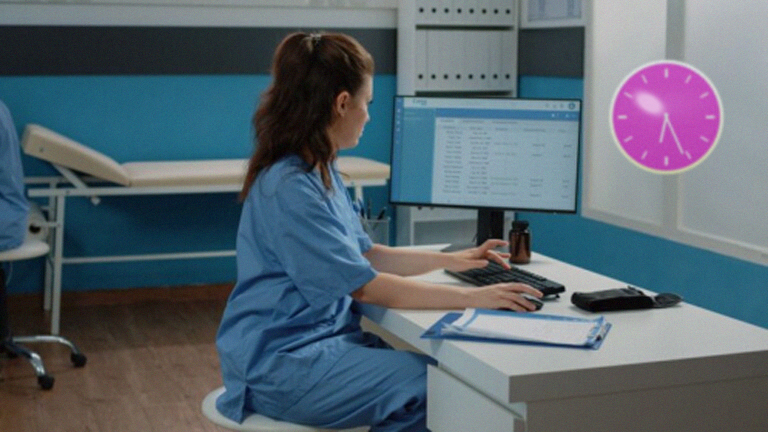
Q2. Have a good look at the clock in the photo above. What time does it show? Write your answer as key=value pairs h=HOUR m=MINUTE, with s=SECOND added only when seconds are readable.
h=6 m=26
